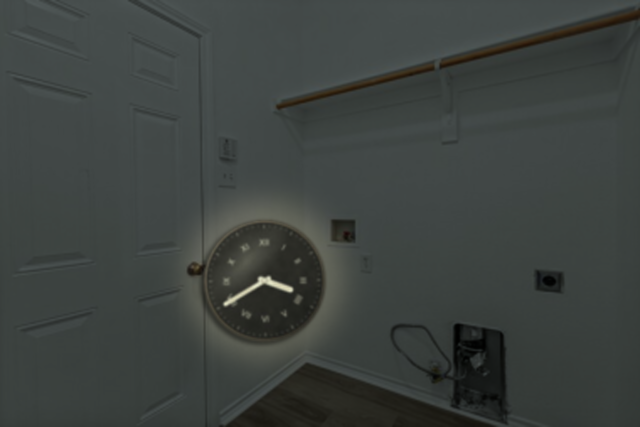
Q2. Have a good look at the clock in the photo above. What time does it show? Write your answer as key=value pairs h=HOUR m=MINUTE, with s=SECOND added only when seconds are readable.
h=3 m=40
